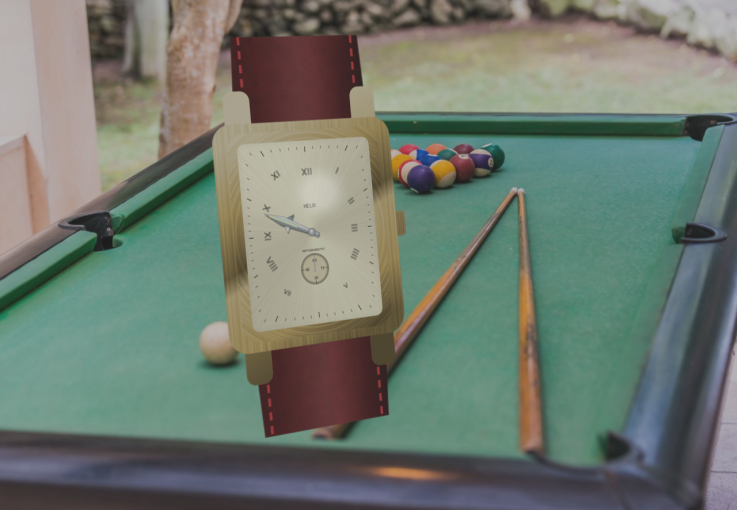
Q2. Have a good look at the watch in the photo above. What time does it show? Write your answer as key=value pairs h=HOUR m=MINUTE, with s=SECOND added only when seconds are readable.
h=9 m=49
